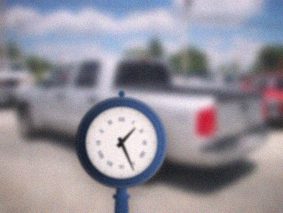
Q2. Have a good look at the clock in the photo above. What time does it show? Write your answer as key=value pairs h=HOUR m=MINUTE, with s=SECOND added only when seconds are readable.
h=1 m=26
